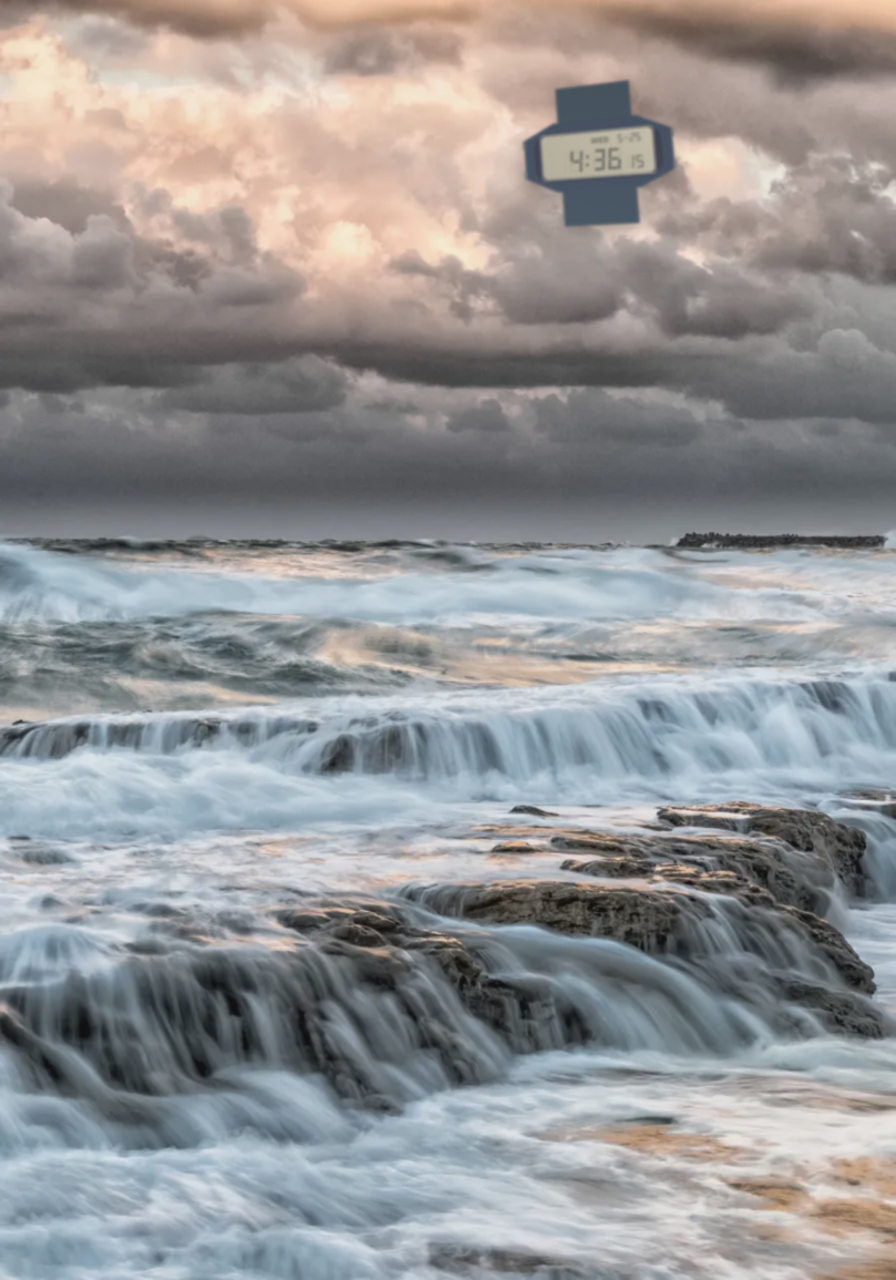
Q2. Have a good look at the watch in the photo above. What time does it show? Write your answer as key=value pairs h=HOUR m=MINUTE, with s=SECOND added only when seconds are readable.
h=4 m=36
